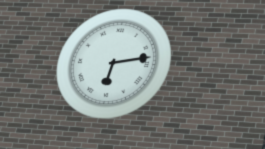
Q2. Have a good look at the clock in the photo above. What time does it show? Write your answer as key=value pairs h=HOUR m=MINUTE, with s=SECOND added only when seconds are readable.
h=6 m=13
